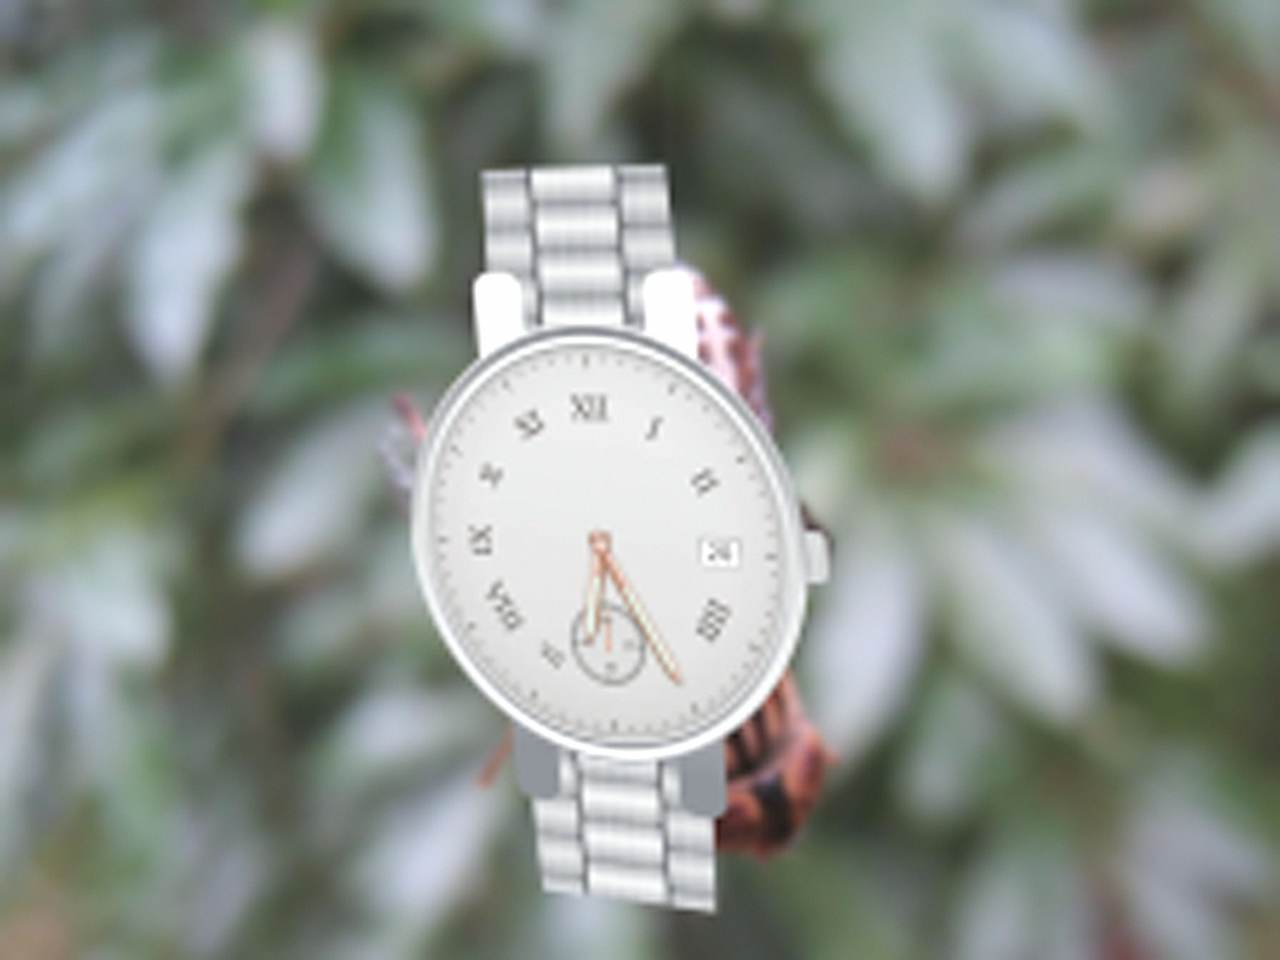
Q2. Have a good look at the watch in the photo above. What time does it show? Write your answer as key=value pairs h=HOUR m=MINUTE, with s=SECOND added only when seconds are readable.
h=6 m=25
